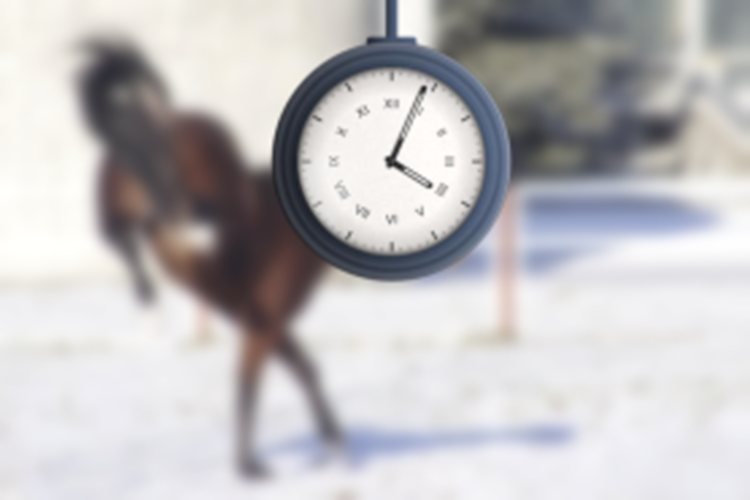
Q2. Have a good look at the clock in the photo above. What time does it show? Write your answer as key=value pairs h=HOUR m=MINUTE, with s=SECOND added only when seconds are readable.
h=4 m=4
